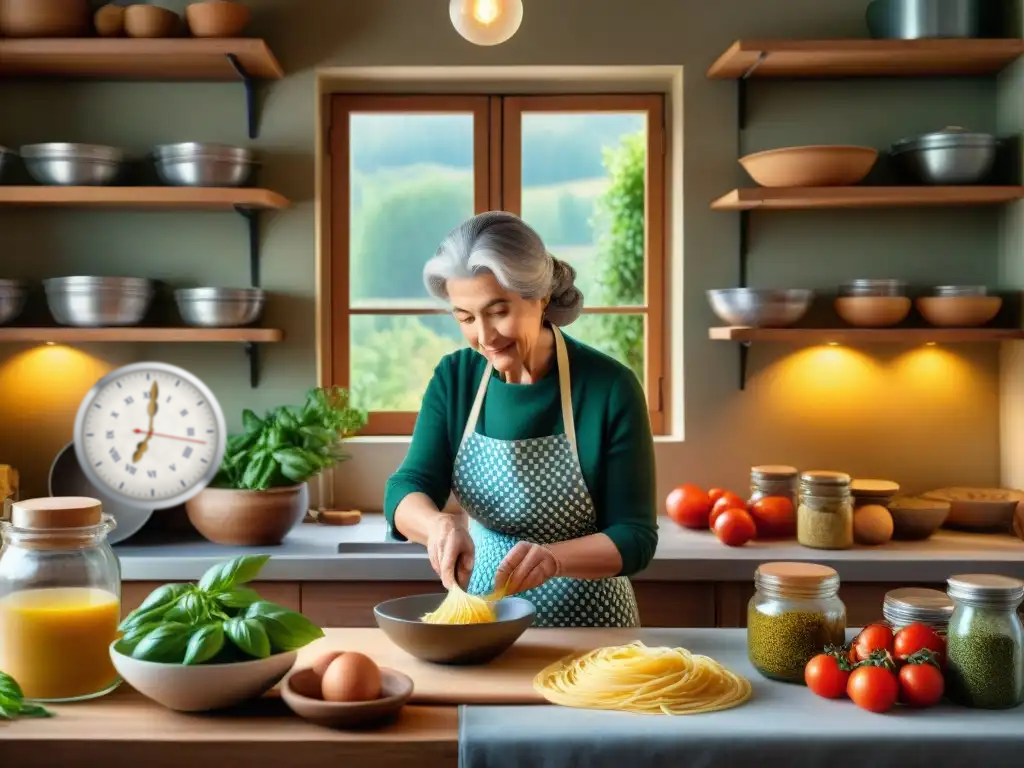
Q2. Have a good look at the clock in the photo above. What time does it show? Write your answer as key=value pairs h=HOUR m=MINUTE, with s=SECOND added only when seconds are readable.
h=7 m=1 s=17
